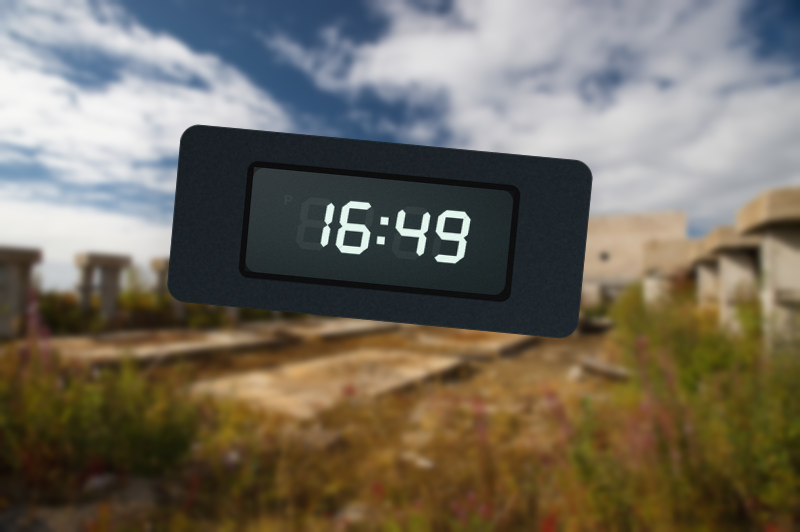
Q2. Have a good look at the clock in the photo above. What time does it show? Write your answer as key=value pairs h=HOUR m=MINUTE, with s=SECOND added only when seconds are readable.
h=16 m=49
